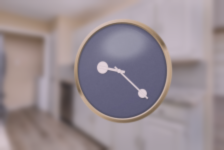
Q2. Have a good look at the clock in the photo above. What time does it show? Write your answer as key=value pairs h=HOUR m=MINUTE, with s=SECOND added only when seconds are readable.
h=9 m=22
